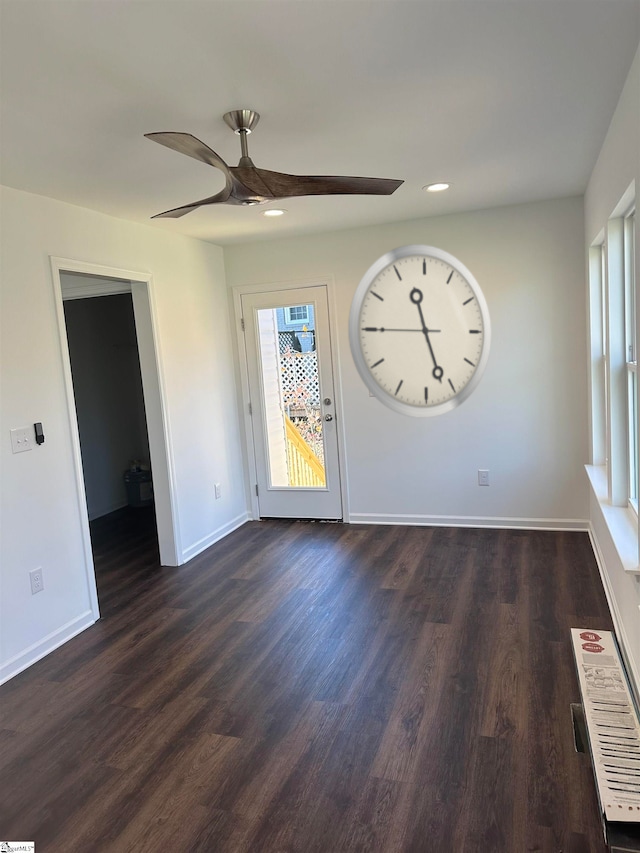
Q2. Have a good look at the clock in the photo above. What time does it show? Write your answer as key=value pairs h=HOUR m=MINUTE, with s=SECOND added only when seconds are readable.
h=11 m=26 s=45
